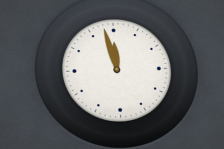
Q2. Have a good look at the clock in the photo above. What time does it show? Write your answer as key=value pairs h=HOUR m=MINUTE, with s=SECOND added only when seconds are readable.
h=11 m=58
